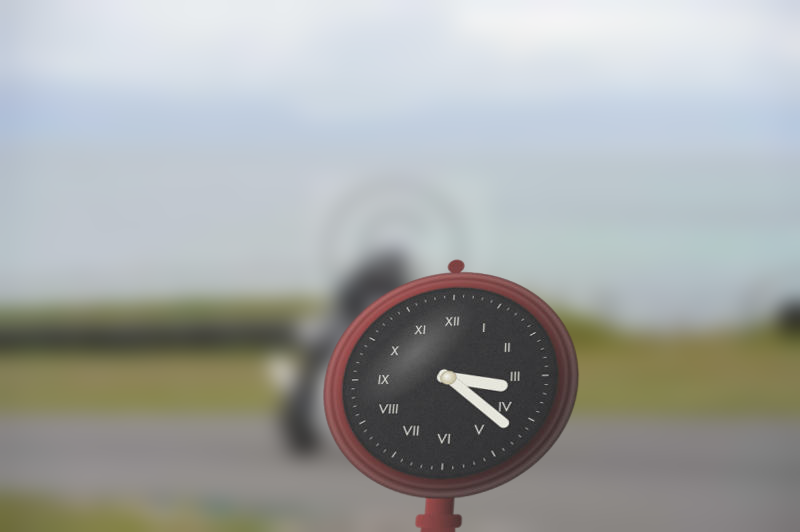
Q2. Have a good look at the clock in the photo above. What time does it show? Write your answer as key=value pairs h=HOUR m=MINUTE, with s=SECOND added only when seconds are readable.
h=3 m=22
